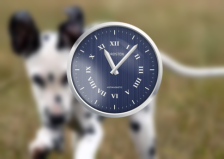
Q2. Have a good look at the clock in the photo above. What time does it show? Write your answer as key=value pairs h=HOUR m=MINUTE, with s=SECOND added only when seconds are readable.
h=11 m=7
